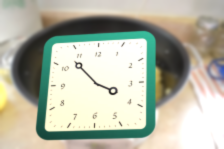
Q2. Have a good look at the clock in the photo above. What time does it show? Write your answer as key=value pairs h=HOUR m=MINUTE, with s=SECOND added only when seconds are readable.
h=3 m=53
